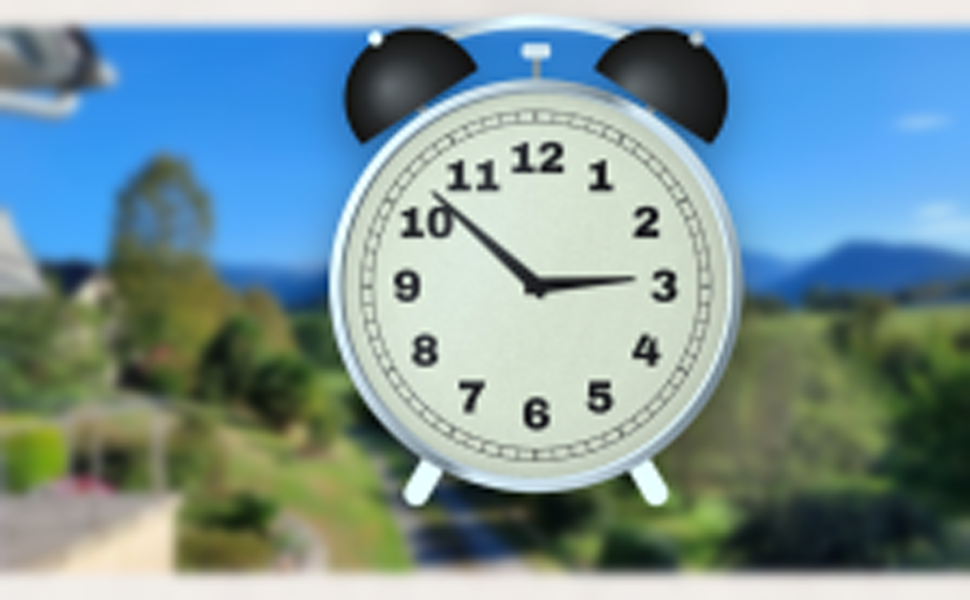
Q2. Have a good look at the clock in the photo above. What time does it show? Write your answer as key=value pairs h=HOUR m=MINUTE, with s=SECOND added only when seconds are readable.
h=2 m=52
